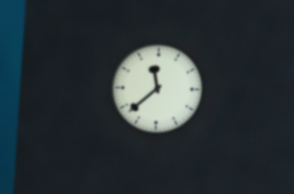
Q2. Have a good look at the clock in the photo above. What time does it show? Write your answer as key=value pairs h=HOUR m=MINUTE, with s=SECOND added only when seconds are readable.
h=11 m=38
